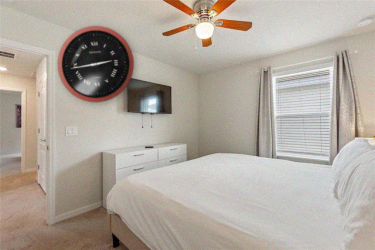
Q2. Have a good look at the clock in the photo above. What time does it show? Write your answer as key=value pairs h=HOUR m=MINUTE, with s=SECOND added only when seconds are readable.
h=2 m=44
